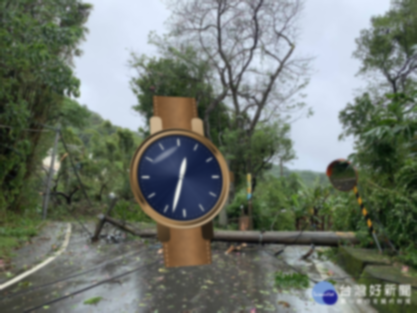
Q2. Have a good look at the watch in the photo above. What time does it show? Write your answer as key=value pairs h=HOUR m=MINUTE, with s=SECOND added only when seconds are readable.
h=12 m=33
